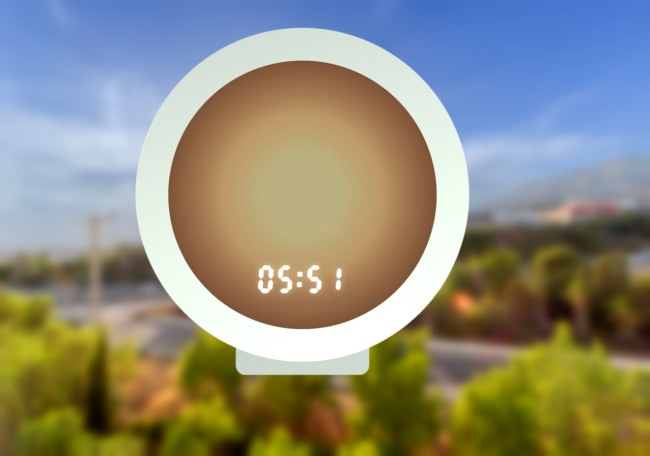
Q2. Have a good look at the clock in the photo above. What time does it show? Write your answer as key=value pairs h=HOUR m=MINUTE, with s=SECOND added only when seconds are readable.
h=5 m=51
